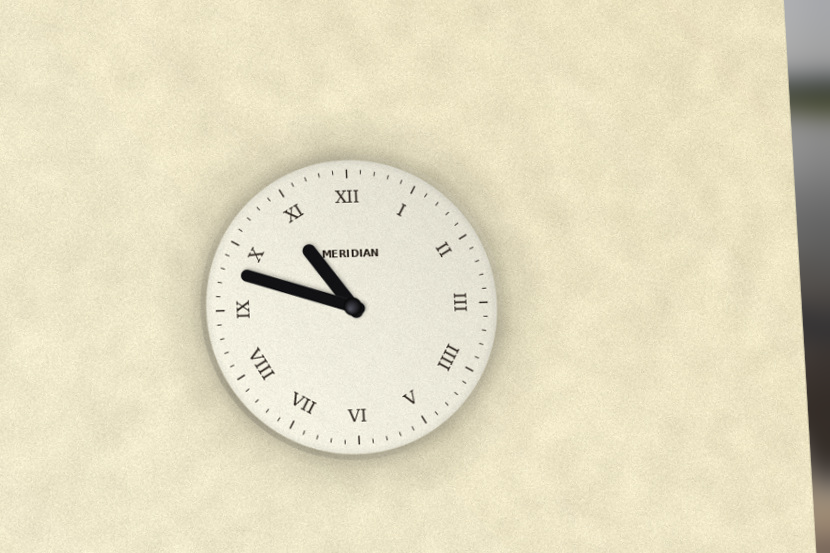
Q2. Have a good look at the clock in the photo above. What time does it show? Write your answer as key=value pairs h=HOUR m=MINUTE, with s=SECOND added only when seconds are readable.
h=10 m=48
